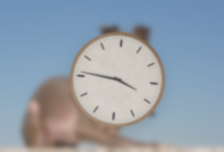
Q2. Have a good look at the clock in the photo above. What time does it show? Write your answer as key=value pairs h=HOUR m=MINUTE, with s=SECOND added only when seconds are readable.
h=3 m=46
